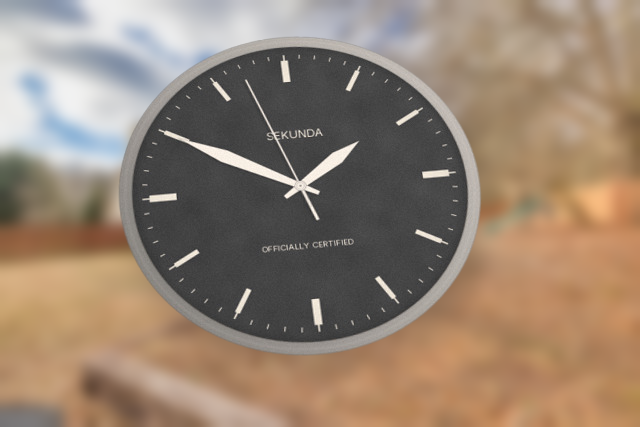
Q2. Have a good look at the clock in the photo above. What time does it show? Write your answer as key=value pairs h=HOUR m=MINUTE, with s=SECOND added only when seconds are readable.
h=1 m=49 s=57
